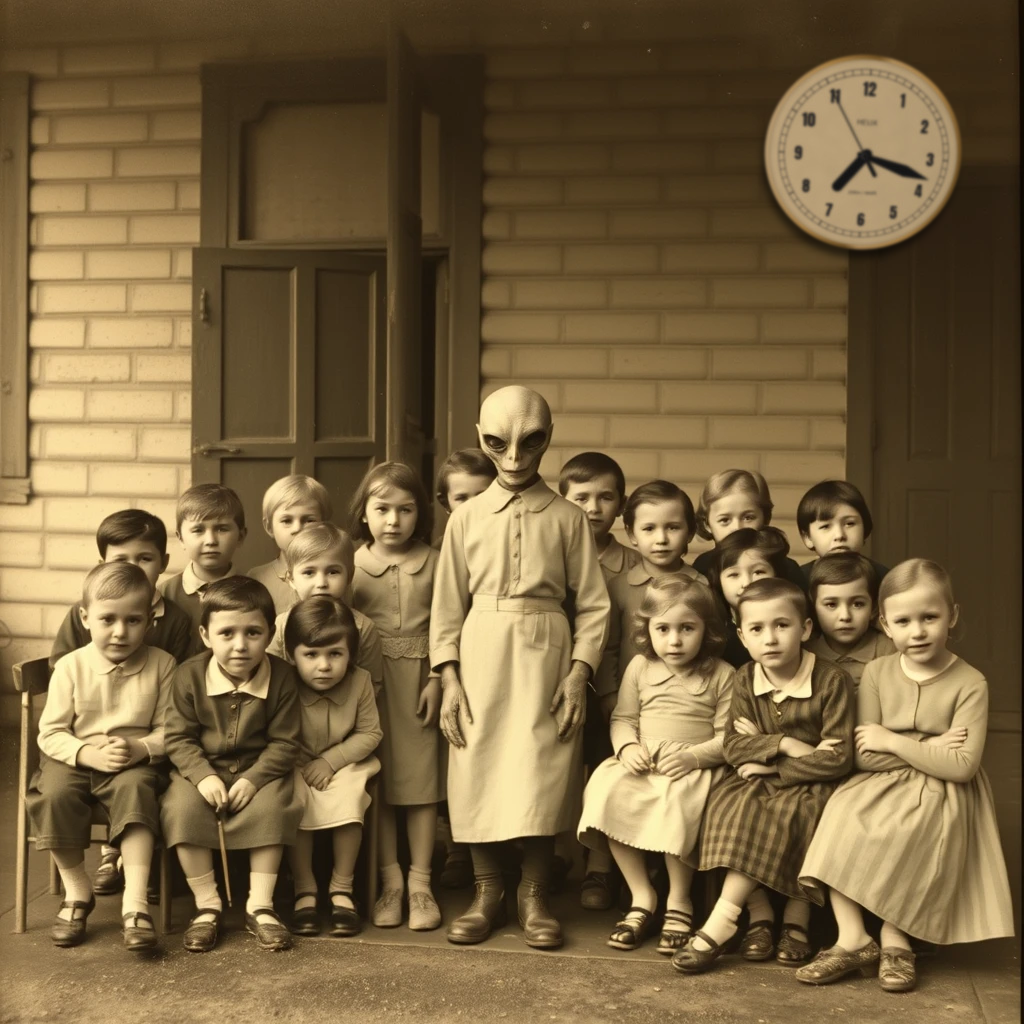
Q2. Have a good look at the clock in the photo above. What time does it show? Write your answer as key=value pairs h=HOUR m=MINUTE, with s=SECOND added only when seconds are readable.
h=7 m=17 s=55
